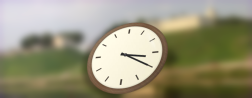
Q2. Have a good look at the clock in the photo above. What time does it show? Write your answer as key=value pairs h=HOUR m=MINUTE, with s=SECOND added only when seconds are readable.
h=3 m=20
